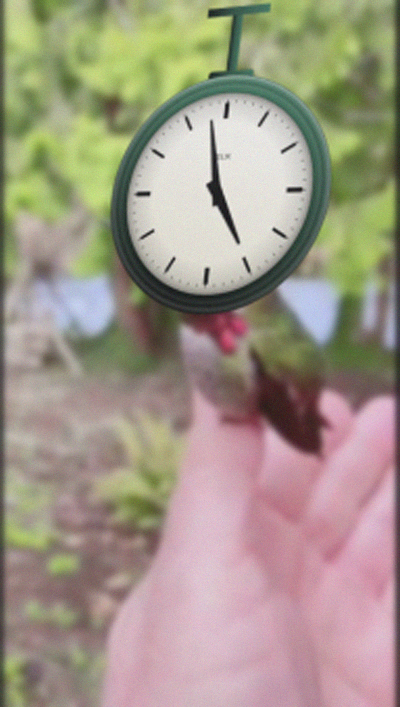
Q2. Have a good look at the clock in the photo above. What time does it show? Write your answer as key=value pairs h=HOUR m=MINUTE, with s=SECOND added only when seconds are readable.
h=4 m=58
